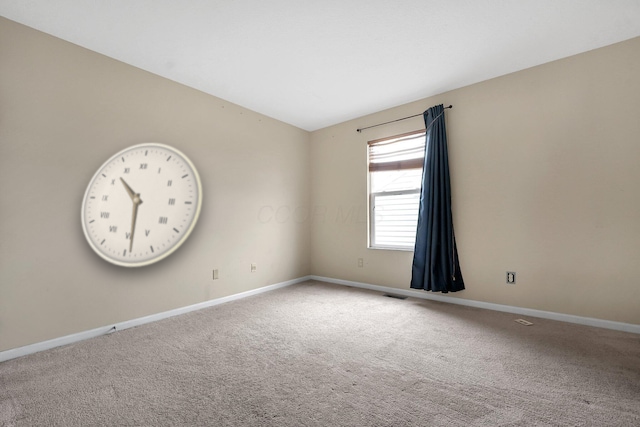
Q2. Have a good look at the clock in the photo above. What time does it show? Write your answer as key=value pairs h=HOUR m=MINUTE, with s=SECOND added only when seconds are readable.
h=10 m=29
